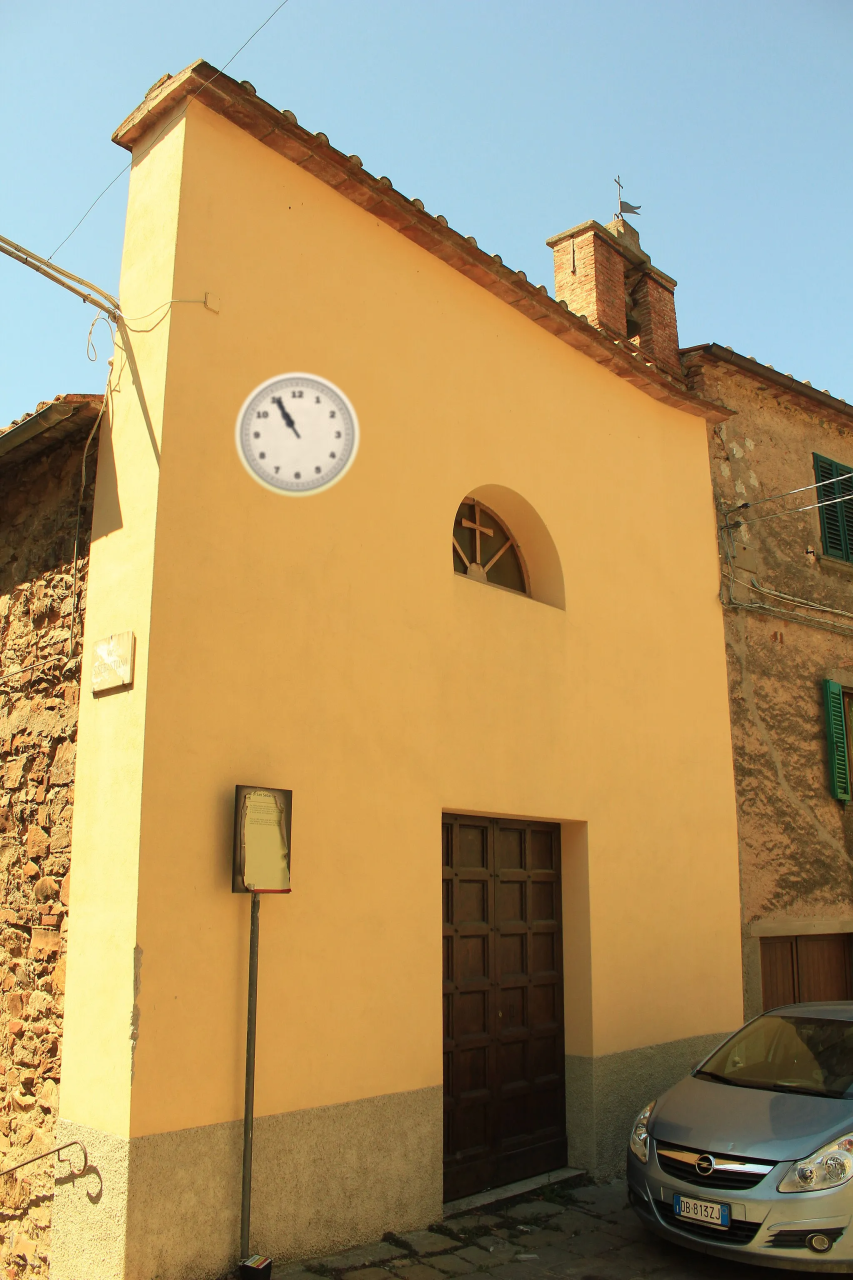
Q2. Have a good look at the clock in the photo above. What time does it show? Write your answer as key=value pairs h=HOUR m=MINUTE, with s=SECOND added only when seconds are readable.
h=10 m=55
